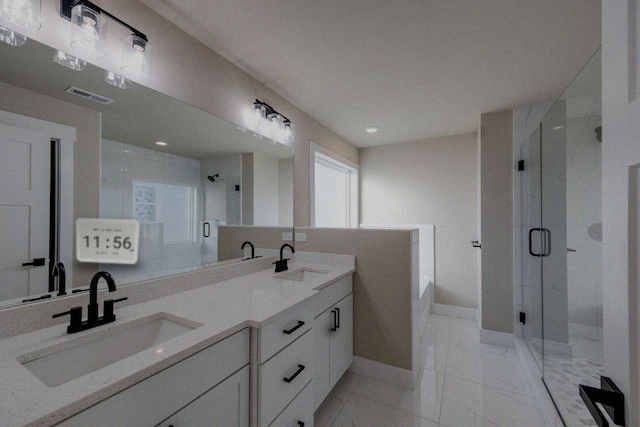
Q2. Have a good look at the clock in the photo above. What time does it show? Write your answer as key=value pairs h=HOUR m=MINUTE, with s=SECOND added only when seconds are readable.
h=11 m=56
